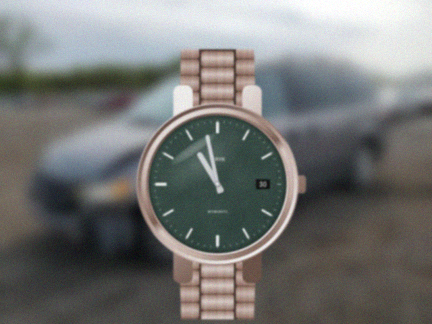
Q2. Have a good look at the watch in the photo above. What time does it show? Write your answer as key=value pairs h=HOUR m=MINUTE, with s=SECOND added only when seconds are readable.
h=10 m=58
